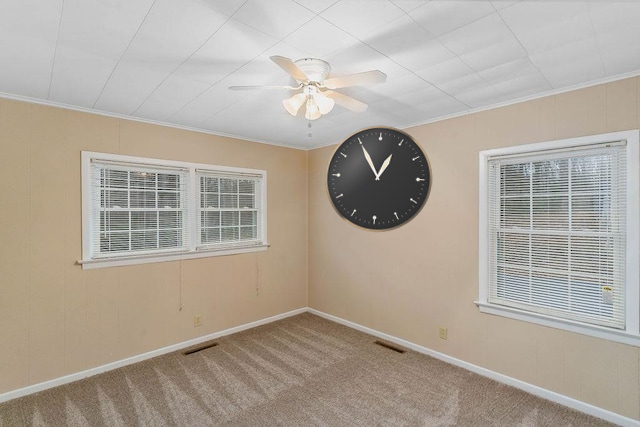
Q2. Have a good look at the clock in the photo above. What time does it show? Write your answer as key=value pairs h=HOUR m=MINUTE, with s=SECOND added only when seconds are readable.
h=12 m=55
